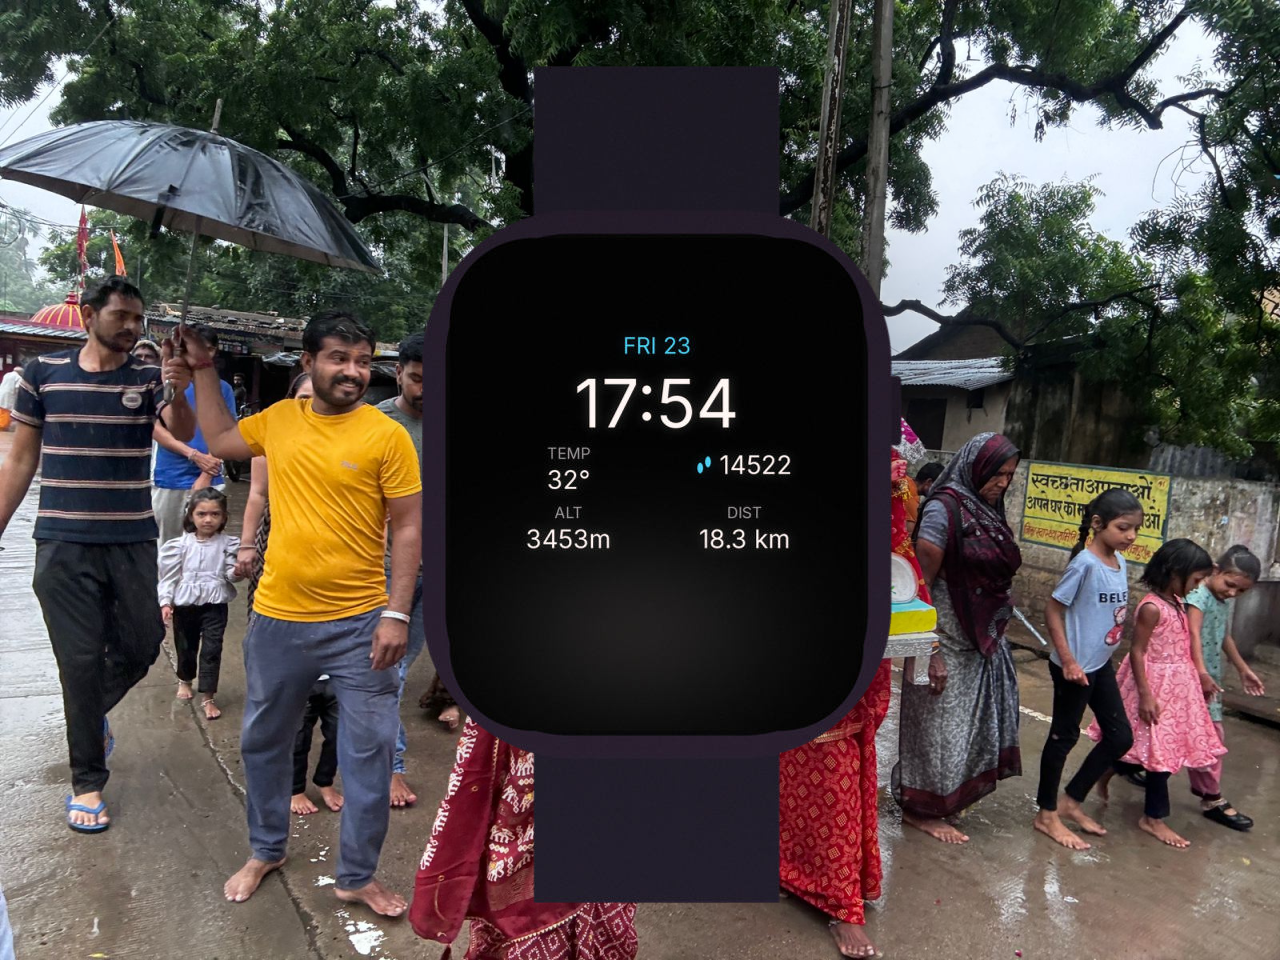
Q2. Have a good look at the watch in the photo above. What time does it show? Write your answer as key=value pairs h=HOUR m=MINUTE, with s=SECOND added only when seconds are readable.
h=17 m=54
